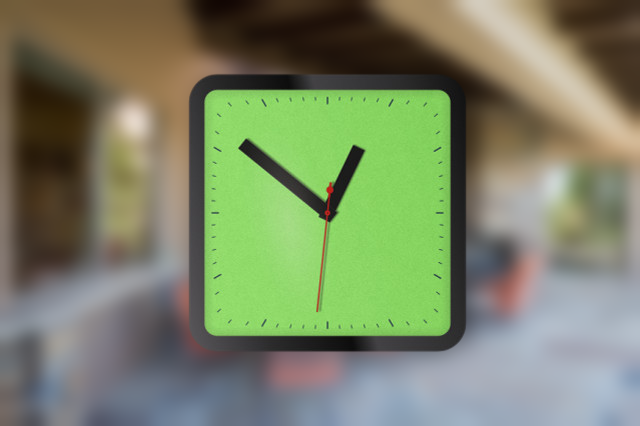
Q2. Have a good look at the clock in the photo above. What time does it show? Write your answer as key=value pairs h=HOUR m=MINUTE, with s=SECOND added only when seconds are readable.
h=12 m=51 s=31
